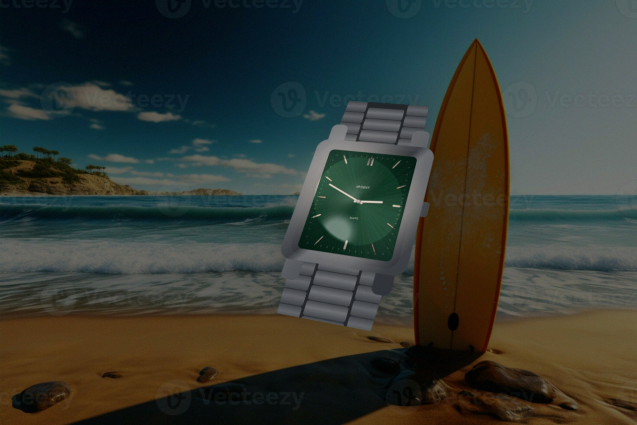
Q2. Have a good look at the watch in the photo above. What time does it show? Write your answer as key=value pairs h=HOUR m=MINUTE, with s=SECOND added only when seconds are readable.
h=2 m=49
